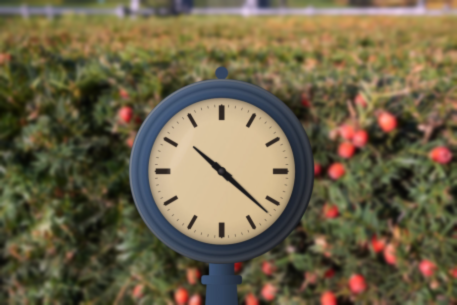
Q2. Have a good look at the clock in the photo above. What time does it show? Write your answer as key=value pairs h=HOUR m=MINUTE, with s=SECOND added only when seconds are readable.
h=10 m=22
